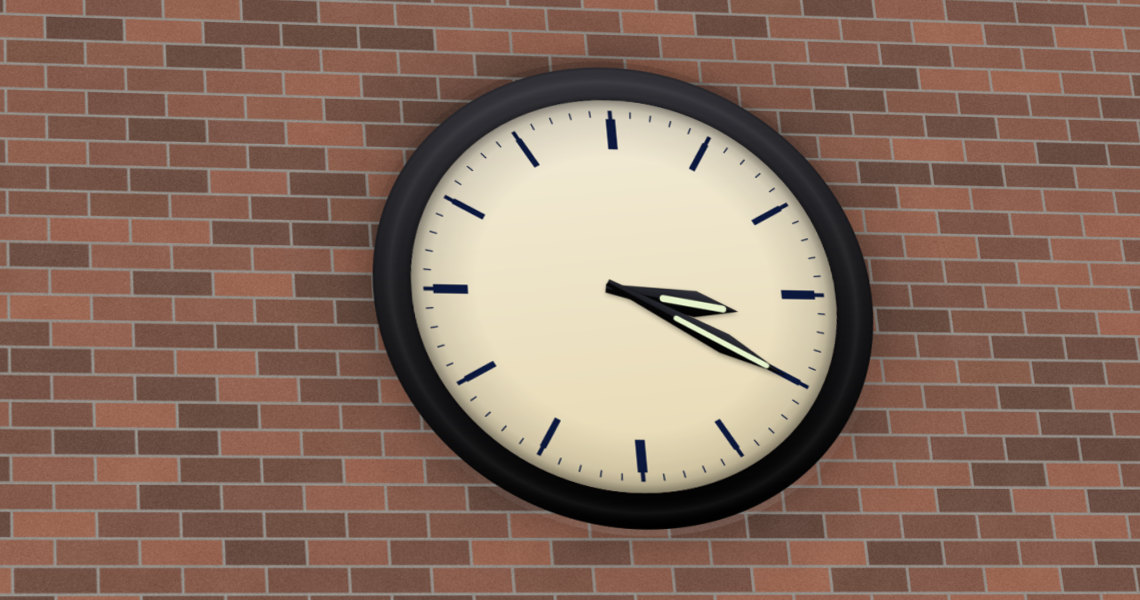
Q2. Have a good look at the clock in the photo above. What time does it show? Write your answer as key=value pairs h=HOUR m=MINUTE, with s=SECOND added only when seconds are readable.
h=3 m=20
